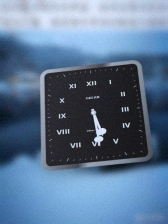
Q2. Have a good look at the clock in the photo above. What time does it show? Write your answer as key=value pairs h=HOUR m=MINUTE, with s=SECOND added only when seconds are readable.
h=5 m=29
